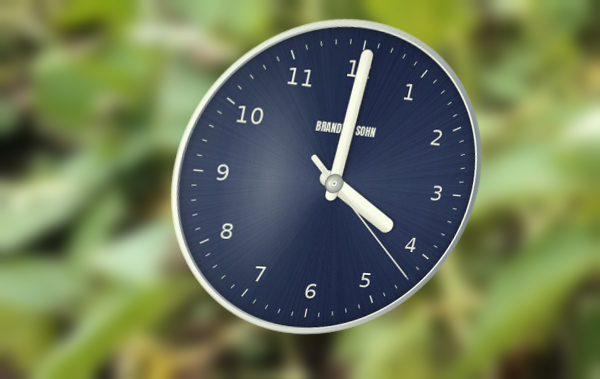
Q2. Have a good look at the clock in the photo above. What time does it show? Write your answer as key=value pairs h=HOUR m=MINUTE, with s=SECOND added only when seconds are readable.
h=4 m=0 s=22
